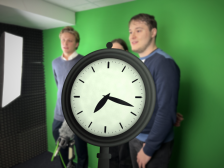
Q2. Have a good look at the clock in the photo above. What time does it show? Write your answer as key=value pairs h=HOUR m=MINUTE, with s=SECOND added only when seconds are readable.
h=7 m=18
